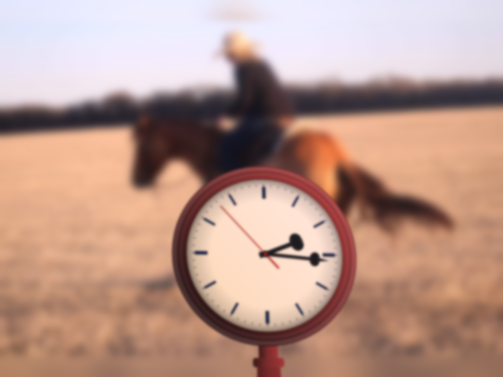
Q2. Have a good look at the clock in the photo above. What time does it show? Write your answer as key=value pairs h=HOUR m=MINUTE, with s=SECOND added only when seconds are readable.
h=2 m=15 s=53
